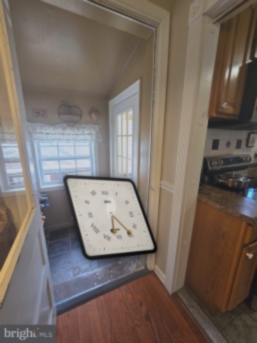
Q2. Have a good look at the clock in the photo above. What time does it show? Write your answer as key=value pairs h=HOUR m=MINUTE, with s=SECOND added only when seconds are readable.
h=6 m=24
